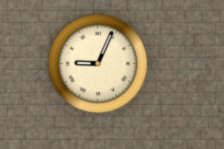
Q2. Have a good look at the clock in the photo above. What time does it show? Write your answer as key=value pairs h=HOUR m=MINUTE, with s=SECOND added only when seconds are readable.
h=9 m=4
